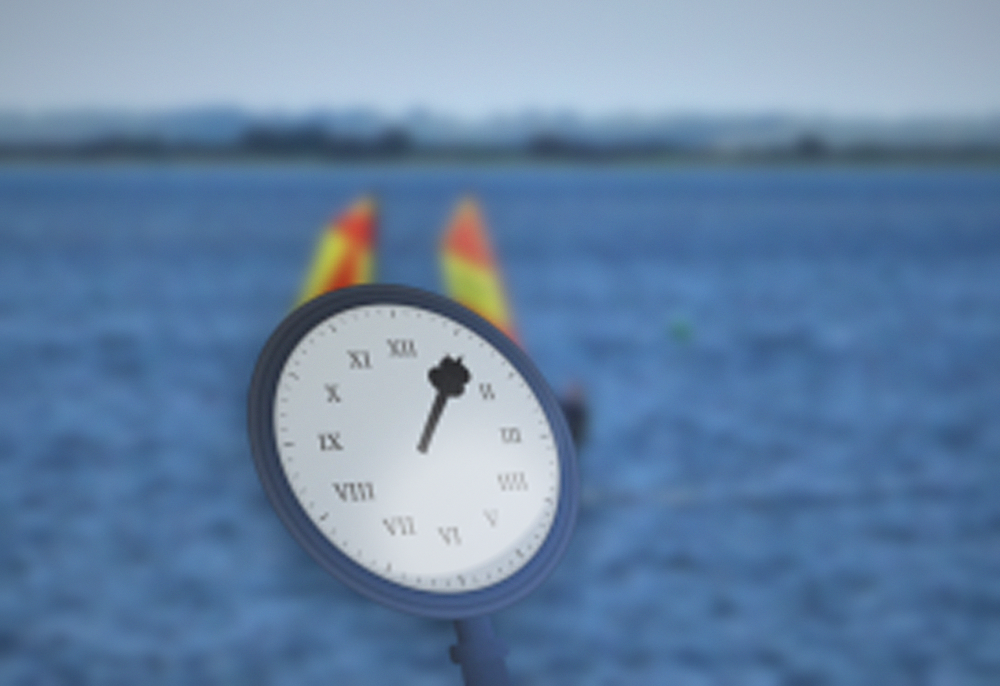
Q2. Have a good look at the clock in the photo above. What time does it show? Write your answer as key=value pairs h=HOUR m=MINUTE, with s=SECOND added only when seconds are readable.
h=1 m=6
